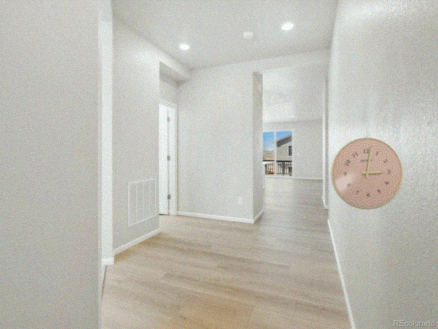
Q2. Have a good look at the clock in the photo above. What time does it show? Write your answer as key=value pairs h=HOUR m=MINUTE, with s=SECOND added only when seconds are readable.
h=3 m=2
